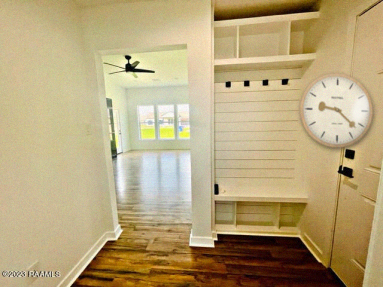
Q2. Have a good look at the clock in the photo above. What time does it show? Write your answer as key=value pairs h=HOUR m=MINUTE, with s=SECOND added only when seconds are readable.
h=9 m=22
